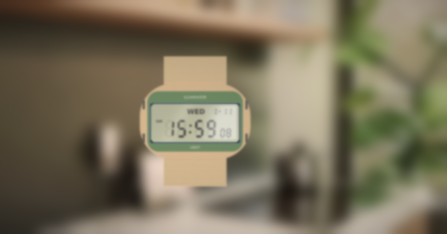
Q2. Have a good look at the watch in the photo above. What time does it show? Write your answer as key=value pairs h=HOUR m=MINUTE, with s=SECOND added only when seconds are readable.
h=15 m=59
